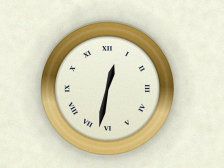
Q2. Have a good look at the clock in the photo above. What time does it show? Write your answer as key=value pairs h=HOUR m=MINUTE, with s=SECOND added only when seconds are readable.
h=12 m=32
